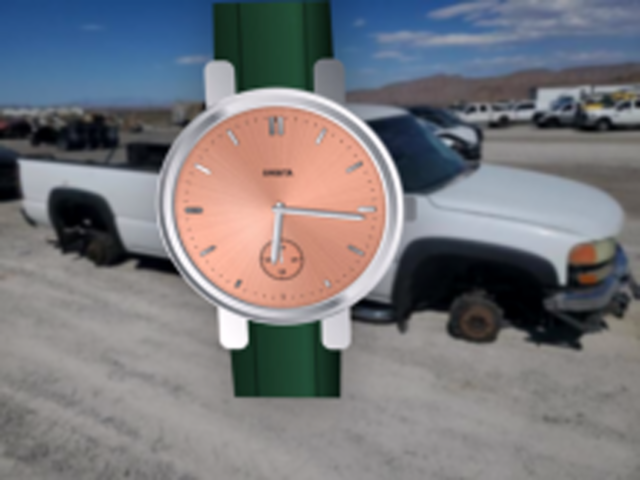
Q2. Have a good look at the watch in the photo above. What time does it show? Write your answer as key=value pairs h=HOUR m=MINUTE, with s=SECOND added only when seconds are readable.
h=6 m=16
